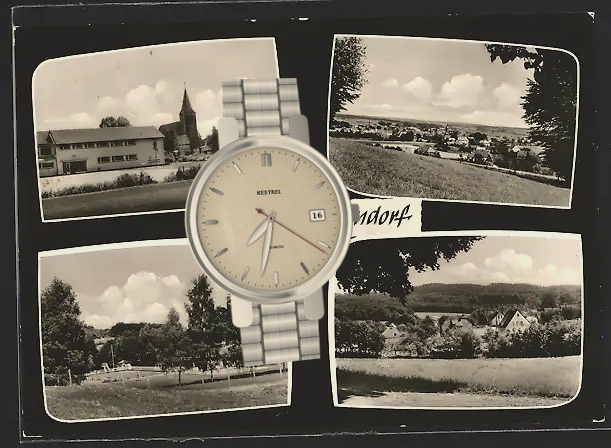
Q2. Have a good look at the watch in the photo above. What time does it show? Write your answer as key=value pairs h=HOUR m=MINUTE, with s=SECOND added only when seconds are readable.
h=7 m=32 s=21
